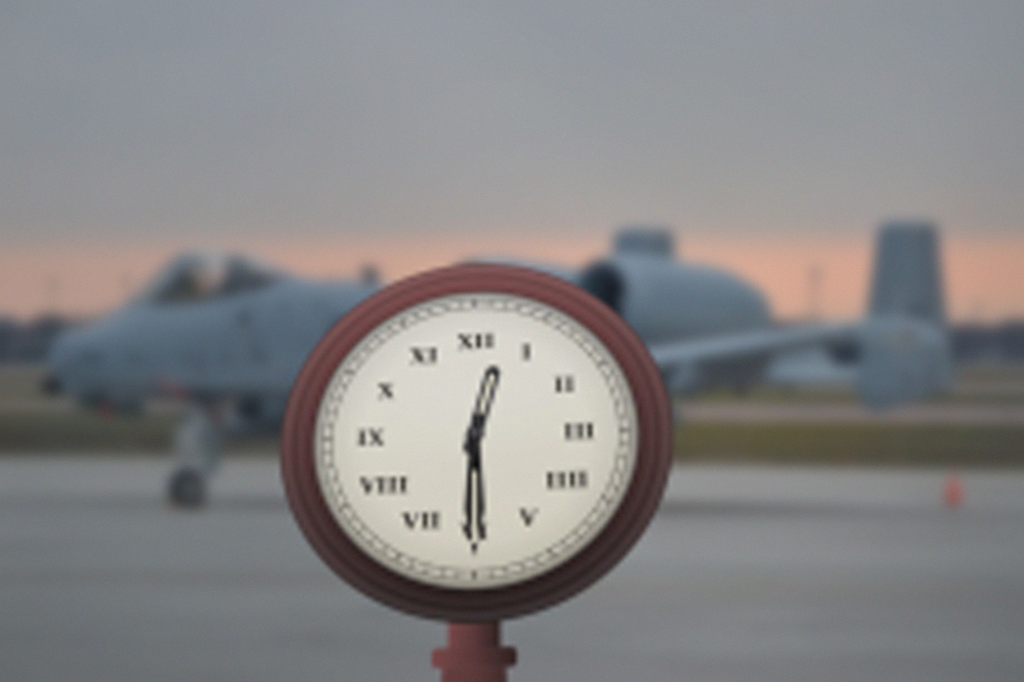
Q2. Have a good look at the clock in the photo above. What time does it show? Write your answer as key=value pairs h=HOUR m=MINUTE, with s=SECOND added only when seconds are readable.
h=12 m=30
